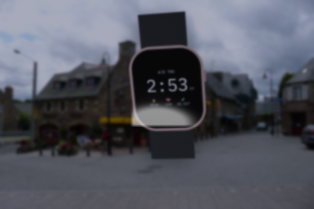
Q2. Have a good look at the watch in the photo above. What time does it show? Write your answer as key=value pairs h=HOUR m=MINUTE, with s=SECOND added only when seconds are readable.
h=2 m=53
